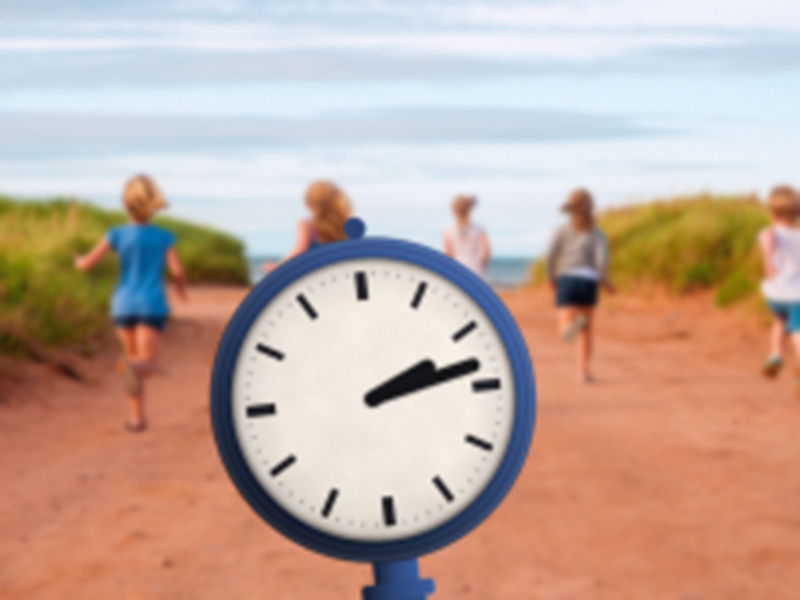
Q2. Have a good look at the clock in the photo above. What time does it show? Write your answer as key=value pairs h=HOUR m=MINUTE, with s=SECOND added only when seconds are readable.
h=2 m=13
